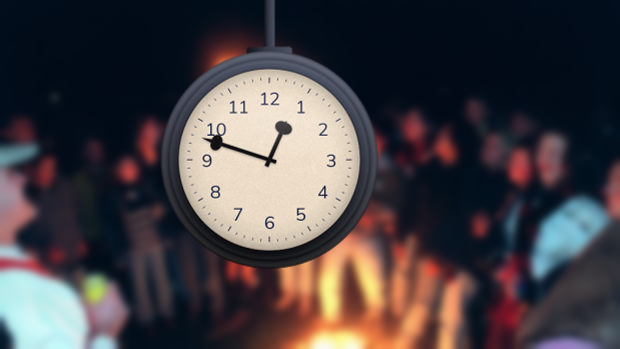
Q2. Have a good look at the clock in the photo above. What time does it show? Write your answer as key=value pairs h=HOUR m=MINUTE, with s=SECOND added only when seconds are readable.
h=12 m=48
